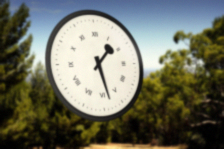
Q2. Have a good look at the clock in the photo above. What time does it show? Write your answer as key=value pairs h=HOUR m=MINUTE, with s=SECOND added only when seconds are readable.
h=1 m=28
